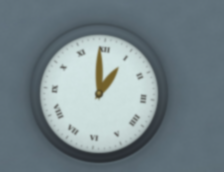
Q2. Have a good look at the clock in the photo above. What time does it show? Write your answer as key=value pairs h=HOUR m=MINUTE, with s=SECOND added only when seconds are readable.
h=12 m=59
